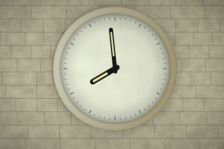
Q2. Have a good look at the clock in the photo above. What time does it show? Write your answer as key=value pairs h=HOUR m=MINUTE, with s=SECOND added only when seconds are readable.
h=7 m=59
